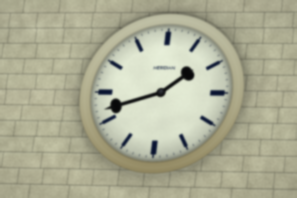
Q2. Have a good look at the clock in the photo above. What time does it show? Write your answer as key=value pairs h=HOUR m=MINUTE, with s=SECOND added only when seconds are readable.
h=1 m=42
